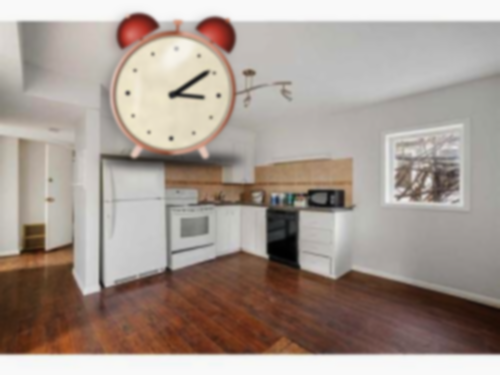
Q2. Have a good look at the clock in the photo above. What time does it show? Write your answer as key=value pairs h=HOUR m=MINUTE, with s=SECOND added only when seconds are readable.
h=3 m=9
